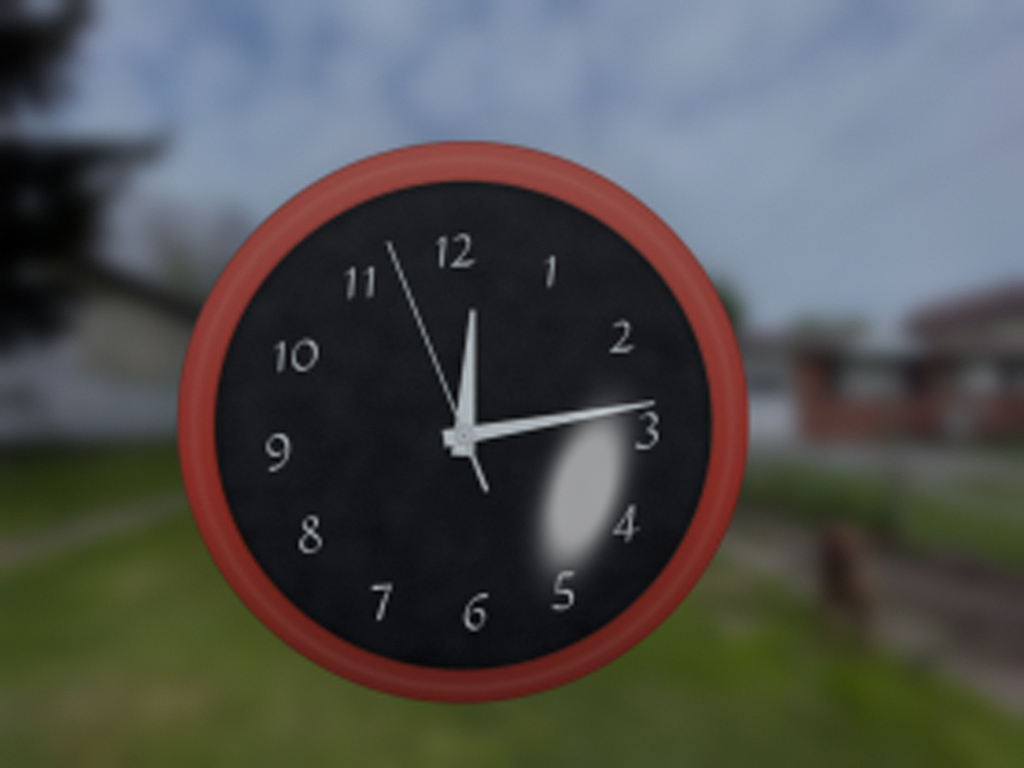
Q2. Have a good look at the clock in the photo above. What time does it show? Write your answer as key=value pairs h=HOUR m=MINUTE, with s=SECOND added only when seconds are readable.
h=12 m=13 s=57
